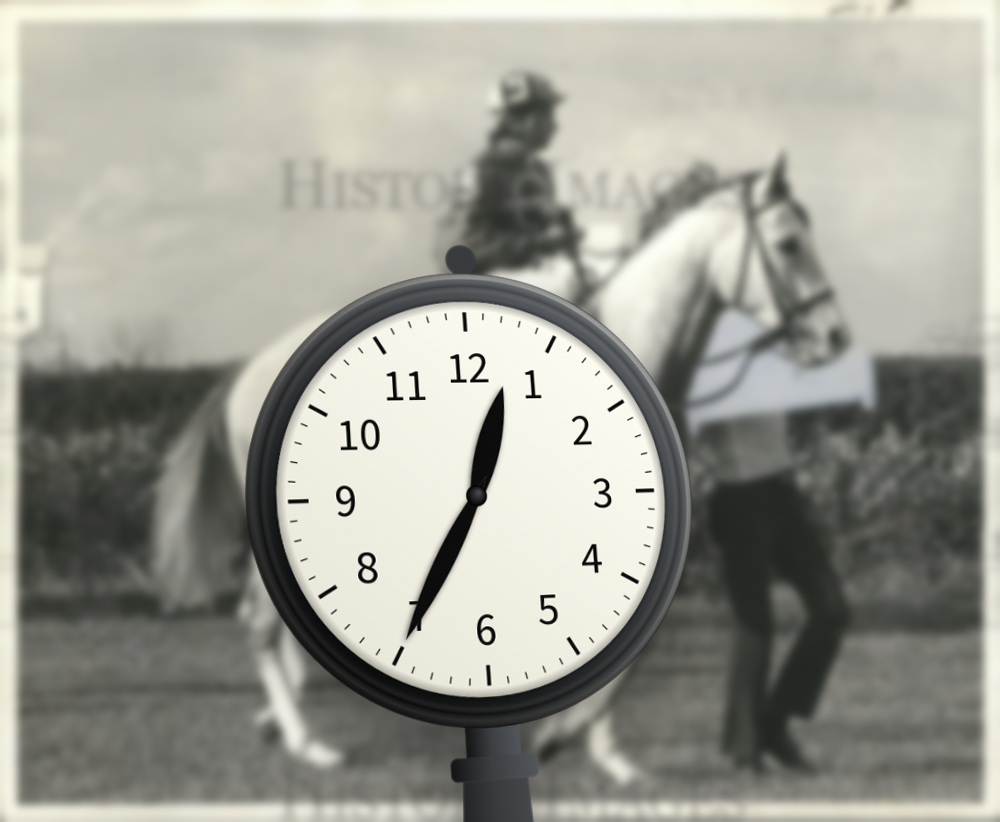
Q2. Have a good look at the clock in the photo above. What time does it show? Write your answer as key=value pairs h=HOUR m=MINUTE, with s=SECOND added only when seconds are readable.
h=12 m=35
